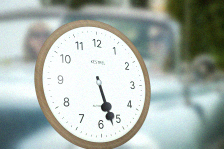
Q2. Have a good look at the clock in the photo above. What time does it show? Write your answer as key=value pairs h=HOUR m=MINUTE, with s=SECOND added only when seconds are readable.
h=5 m=27
